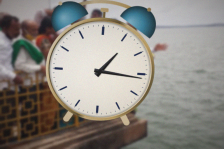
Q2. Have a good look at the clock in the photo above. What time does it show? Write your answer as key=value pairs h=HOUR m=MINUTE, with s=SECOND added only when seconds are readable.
h=1 m=16
